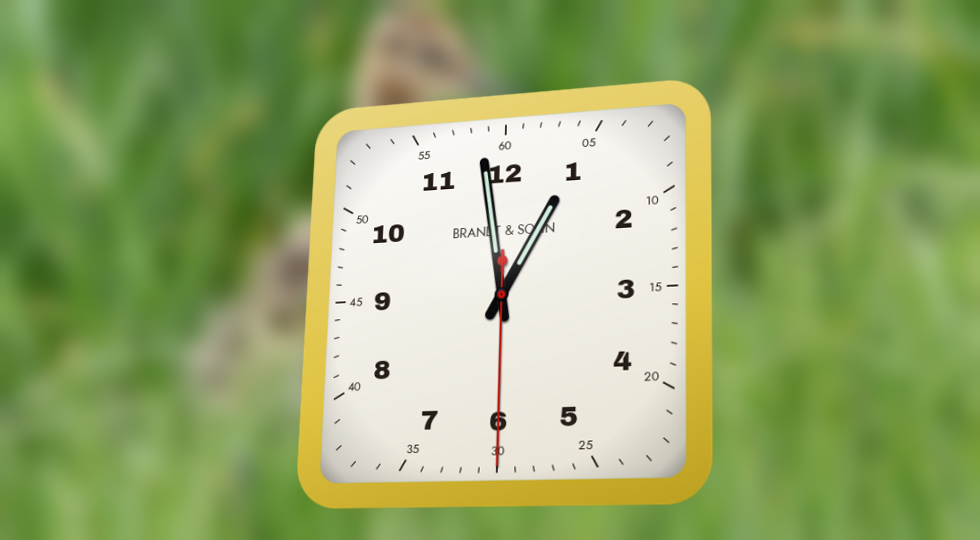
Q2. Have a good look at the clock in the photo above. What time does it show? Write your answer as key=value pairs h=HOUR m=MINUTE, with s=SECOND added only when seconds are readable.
h=12 m=58 s=30
